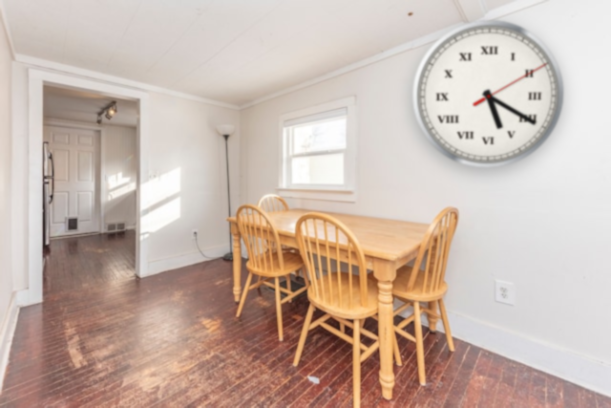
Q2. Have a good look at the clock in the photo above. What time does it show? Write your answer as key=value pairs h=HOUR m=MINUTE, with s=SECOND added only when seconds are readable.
h=5 m=20 s=10
